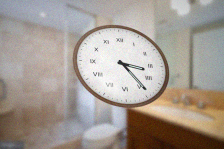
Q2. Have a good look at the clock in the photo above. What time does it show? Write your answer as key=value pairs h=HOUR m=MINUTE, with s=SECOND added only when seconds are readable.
h=3 m=24
